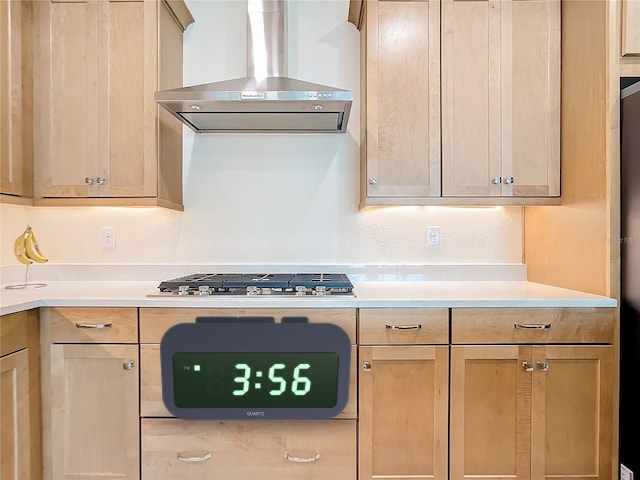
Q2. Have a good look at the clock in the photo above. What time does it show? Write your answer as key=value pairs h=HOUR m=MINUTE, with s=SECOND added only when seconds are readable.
h=3 m=56
